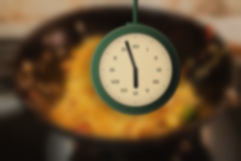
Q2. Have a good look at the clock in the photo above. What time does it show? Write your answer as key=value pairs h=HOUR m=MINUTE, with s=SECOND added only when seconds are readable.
h=5 m=57
